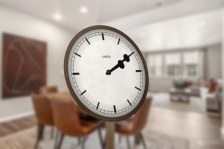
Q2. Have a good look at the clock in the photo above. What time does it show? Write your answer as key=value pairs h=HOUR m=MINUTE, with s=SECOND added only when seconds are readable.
h=2 m=10
